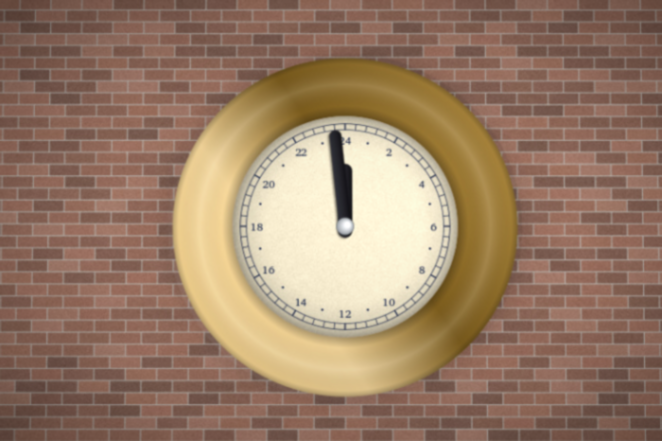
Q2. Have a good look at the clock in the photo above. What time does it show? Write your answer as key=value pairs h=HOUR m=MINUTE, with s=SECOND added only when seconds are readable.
h=23 m=59
